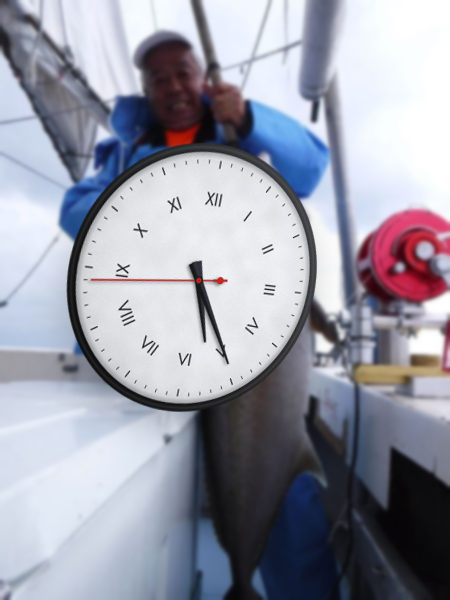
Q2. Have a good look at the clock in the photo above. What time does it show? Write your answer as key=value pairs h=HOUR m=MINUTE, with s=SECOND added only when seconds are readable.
h=5 m=24 s=44
